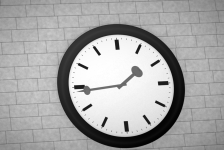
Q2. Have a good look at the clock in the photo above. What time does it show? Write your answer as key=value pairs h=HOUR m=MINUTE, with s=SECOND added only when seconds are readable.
h=1 m=44
